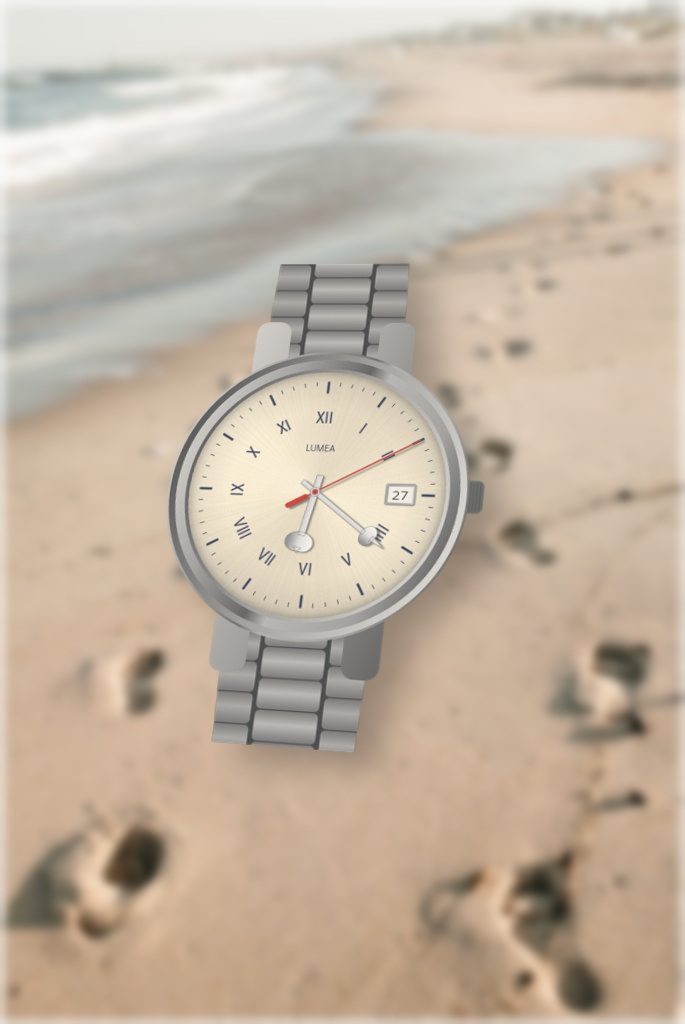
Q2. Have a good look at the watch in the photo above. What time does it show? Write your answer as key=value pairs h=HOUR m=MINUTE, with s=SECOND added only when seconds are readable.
h=6 m=21 s=10
